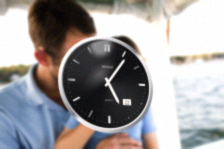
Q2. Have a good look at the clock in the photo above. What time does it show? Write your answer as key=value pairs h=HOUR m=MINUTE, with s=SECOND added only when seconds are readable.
h=5 m=6
